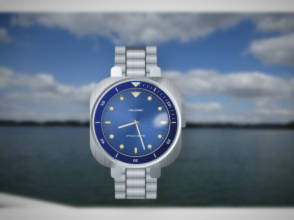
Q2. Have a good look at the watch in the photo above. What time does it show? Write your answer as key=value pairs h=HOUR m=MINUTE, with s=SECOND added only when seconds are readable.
h=8 m=27
